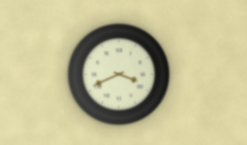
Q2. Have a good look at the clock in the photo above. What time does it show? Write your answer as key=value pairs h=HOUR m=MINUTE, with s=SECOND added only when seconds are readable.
h=3 m=41
